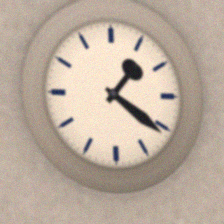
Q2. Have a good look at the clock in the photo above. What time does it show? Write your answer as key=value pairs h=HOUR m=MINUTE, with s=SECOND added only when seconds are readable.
h=1 m=21
